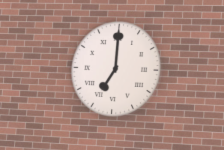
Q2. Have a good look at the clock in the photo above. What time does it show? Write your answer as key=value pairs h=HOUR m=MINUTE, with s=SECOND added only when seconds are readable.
h=7 m=0
